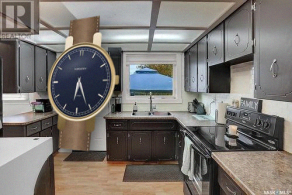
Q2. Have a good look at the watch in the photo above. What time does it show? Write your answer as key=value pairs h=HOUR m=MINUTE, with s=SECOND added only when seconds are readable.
h=6 m=26
